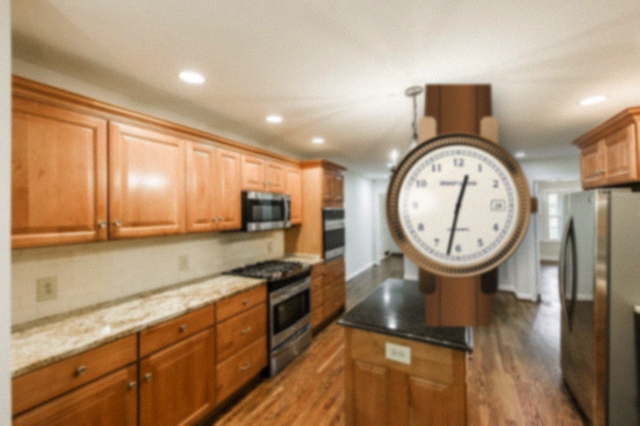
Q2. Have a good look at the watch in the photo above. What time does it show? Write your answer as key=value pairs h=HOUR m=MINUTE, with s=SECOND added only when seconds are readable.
h=12 m=32
